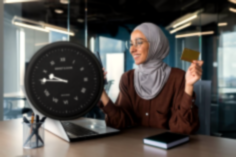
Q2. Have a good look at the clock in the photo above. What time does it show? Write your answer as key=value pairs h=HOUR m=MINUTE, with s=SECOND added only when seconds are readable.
h=9 m=46
